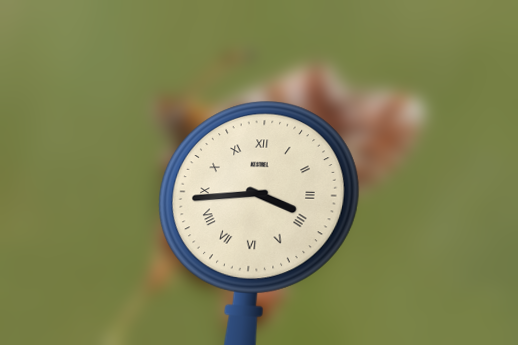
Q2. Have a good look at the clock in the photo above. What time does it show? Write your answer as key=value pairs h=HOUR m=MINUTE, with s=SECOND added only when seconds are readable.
h=3 m=44
